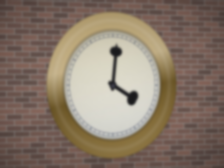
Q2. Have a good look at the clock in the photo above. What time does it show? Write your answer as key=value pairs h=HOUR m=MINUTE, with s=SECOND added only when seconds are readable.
h=4 m=1
